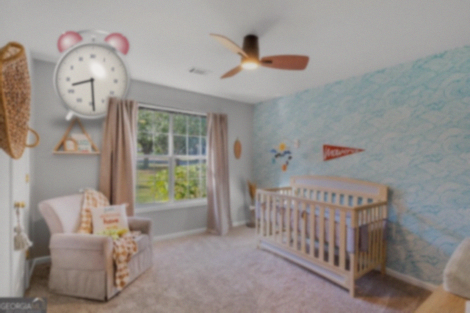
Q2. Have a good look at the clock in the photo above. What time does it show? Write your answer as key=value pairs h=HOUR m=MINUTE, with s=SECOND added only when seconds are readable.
h=8 m=29
